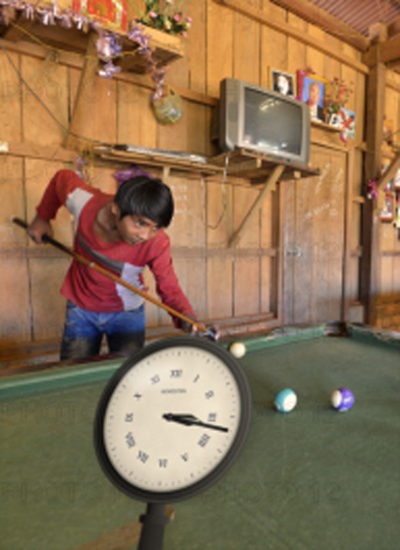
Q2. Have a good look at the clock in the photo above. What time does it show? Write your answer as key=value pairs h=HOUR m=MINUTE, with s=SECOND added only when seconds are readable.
h=3 m=17
